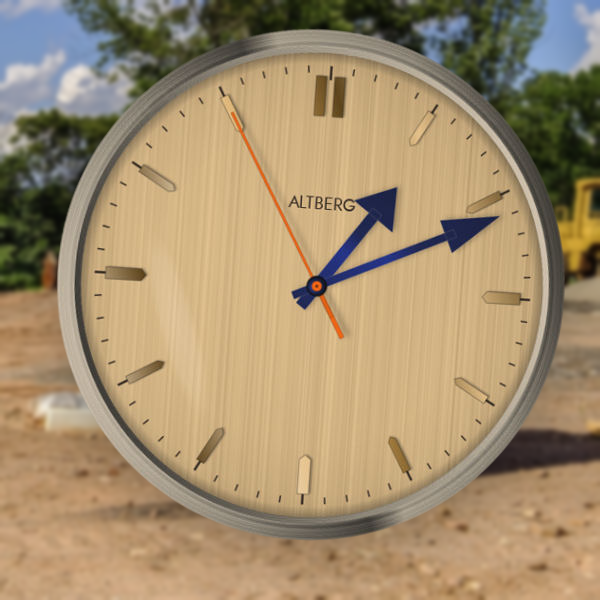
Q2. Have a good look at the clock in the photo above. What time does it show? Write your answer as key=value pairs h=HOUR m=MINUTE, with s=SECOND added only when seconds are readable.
h=1 m=10 s=55
